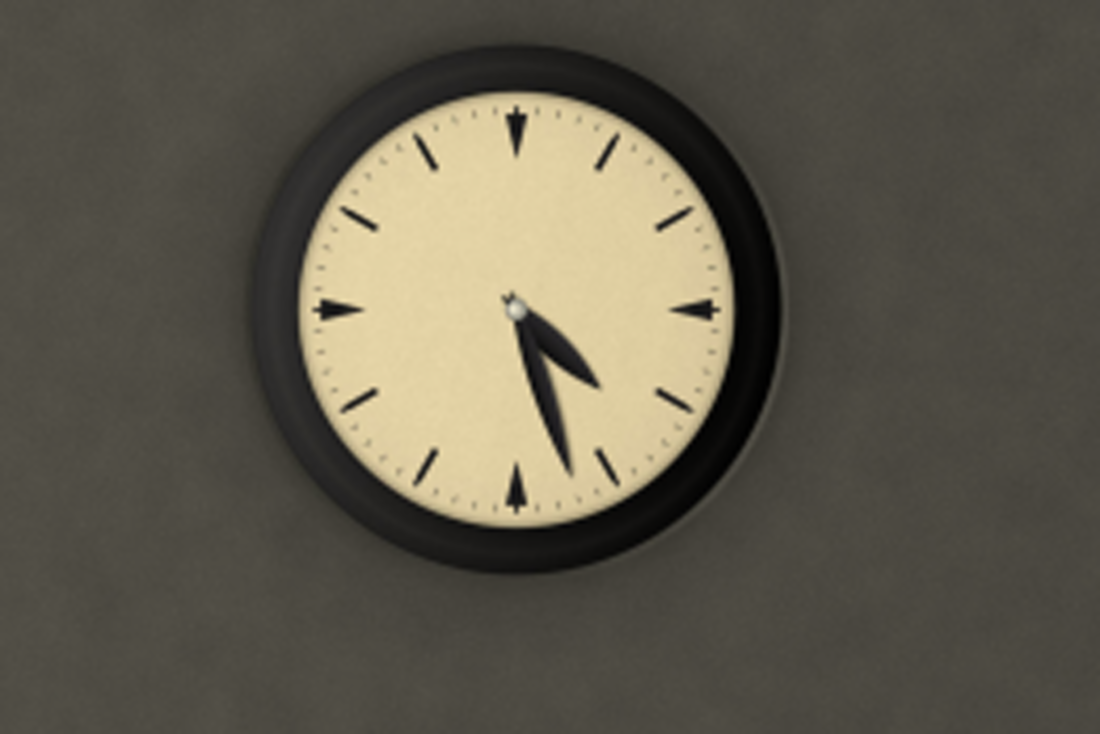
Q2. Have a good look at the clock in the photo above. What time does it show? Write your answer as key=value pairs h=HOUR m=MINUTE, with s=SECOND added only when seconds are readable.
h=4 m=27
